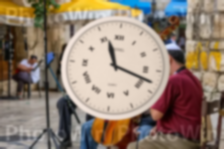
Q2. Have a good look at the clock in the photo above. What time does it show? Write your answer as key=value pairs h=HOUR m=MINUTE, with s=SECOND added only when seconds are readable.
h=11 m=18
